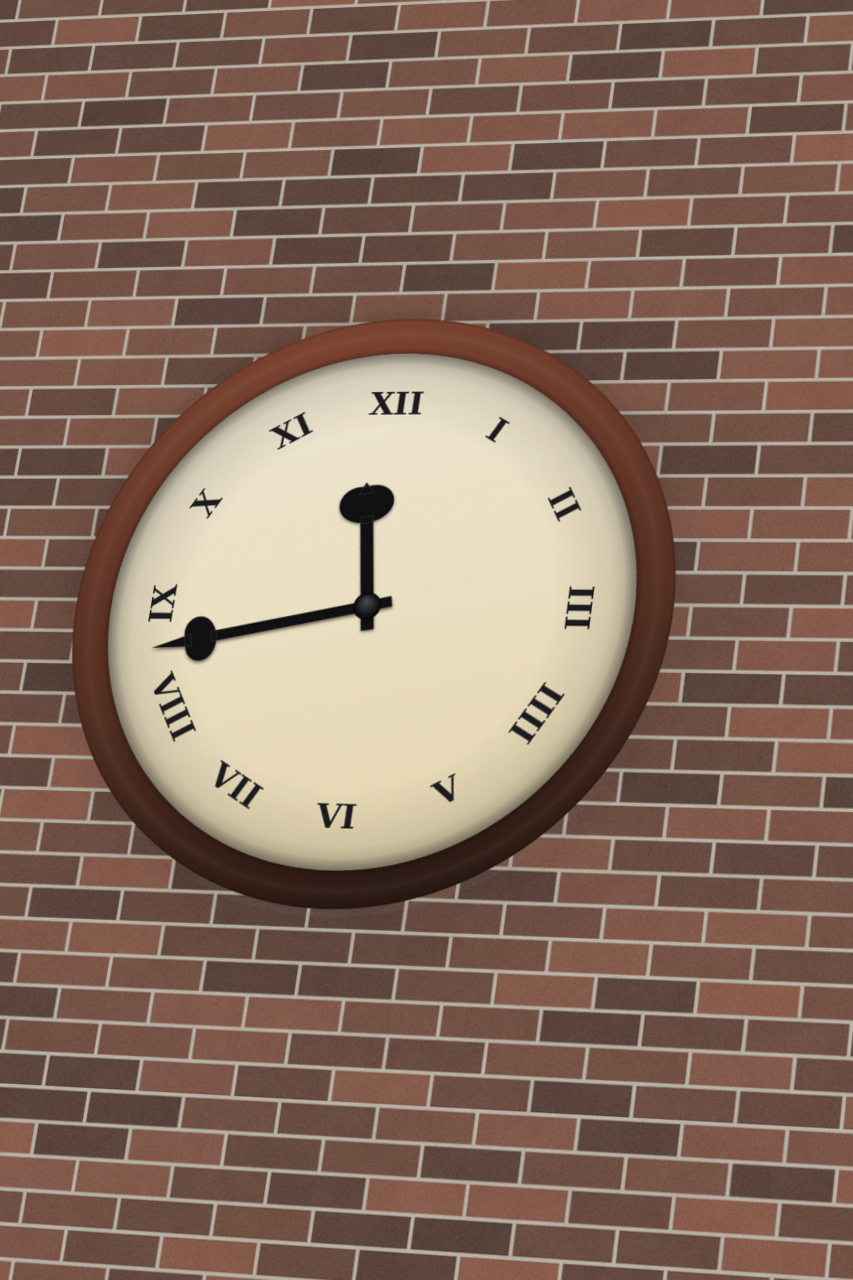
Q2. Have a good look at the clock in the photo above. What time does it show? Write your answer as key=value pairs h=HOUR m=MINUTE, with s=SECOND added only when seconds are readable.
h=11 m=43
